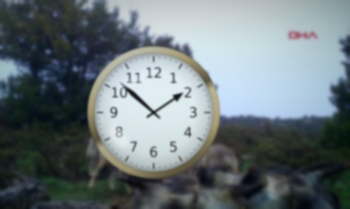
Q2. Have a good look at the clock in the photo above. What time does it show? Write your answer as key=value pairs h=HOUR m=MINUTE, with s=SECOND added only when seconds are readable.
h=1 m=52
